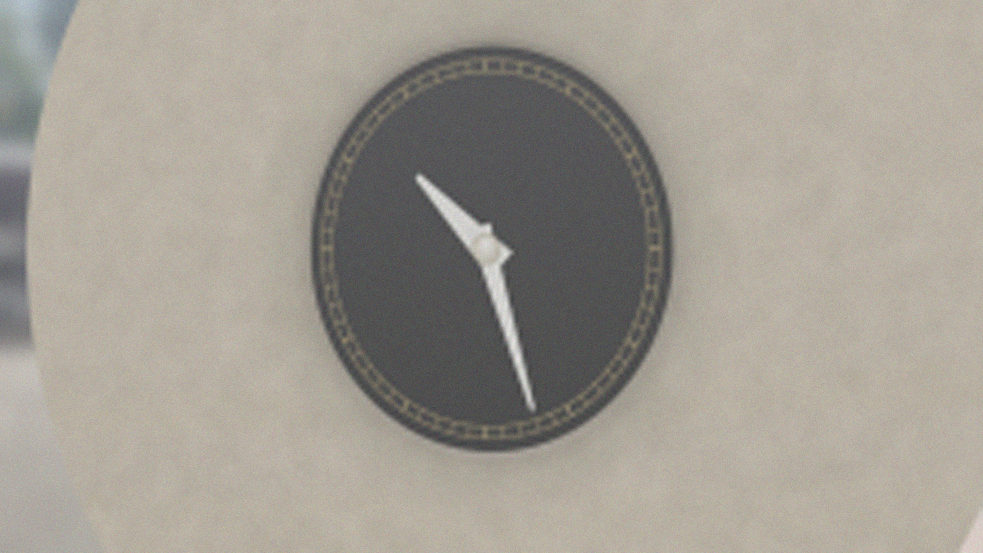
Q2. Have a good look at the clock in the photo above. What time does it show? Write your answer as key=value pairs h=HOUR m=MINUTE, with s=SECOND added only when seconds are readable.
h=10 m=27
